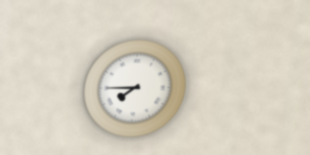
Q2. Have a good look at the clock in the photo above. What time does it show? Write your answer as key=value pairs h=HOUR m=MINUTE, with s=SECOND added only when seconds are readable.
h=7 m=45
